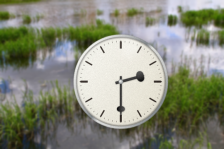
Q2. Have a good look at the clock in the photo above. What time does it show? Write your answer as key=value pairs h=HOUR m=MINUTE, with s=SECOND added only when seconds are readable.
h=2 m=30
